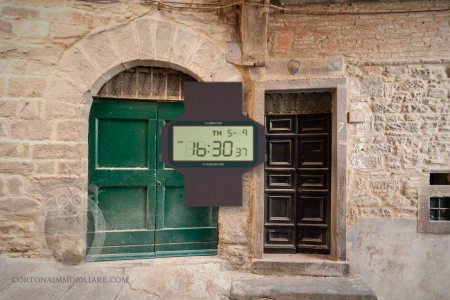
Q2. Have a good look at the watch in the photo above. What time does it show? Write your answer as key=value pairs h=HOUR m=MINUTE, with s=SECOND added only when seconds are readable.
h=16 m=30 s=37
